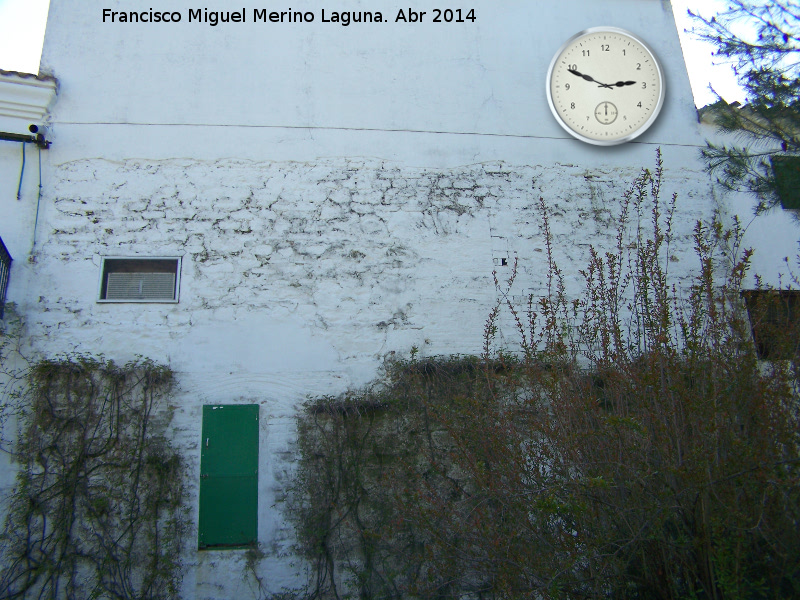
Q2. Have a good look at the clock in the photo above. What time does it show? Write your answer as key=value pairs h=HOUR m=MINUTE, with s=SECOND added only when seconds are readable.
h=2 m=49
